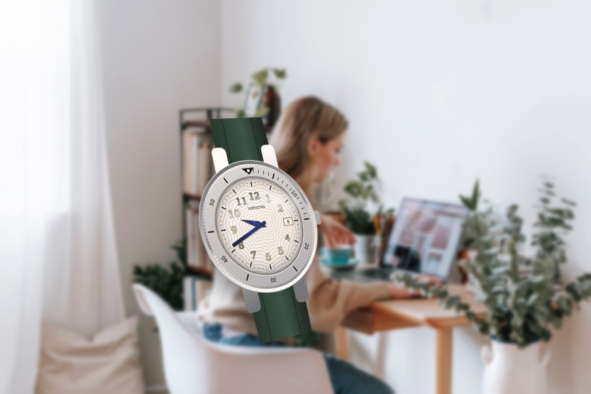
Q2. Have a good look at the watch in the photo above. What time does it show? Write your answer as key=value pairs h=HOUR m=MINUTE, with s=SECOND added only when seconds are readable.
h=9 m=41
